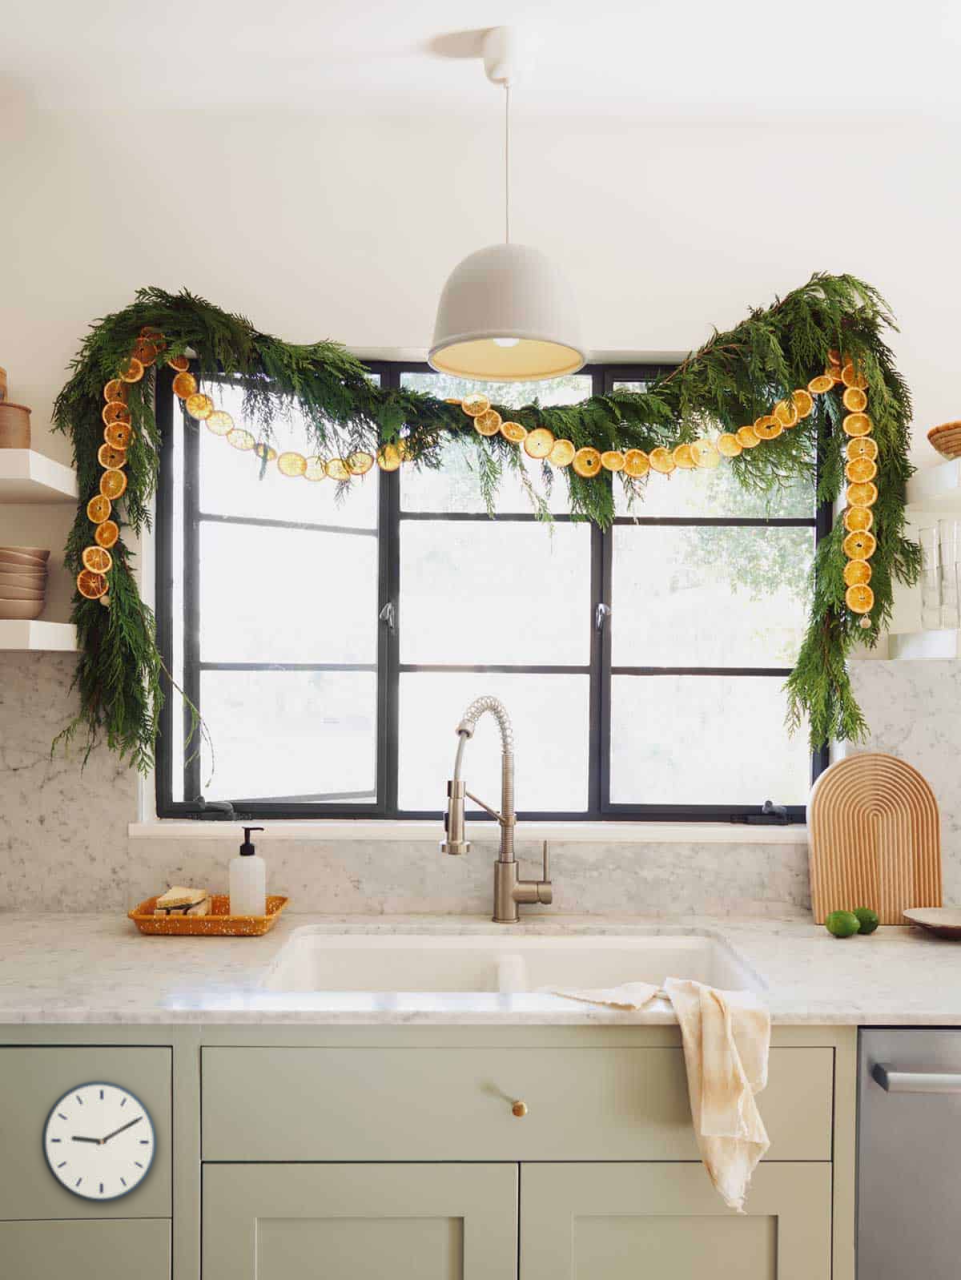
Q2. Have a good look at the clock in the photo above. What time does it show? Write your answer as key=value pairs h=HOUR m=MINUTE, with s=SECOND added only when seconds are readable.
h=9 m=10
